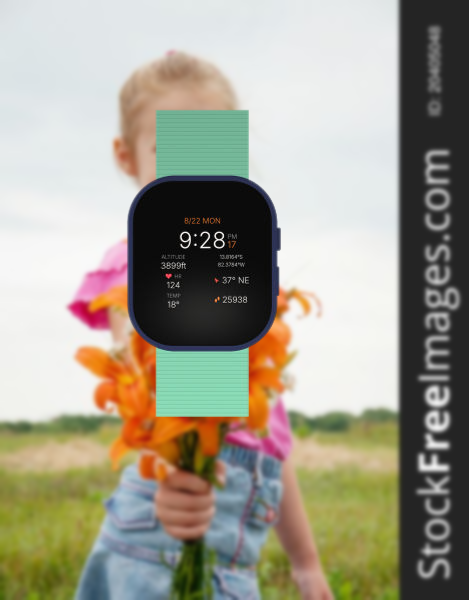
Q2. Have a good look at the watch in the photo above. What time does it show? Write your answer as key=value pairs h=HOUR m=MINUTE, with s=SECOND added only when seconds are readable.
h=9 m=28 s=17
